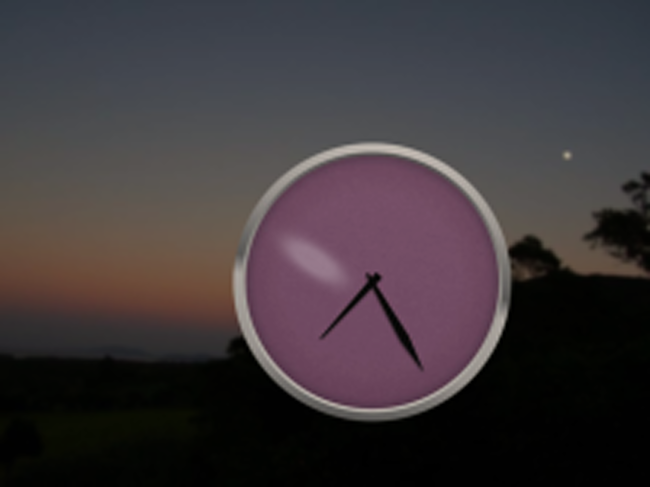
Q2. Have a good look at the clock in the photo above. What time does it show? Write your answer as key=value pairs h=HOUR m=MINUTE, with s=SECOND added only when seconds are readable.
h=7 m=25
